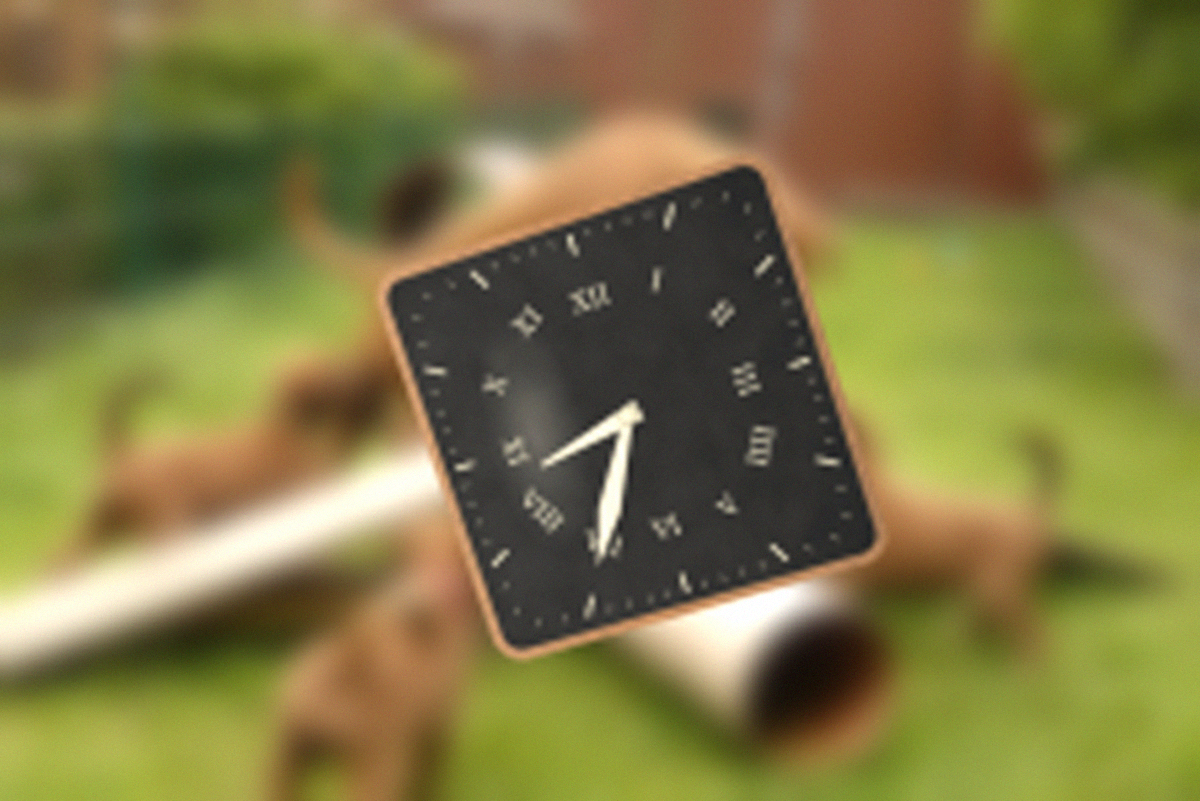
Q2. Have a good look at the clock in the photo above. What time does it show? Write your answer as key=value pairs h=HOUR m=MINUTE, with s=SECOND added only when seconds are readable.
h=8 m=35
